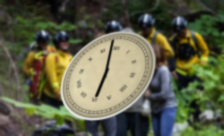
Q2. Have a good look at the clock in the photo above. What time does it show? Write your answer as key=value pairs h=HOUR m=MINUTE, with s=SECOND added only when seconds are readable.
h=5 m=58
